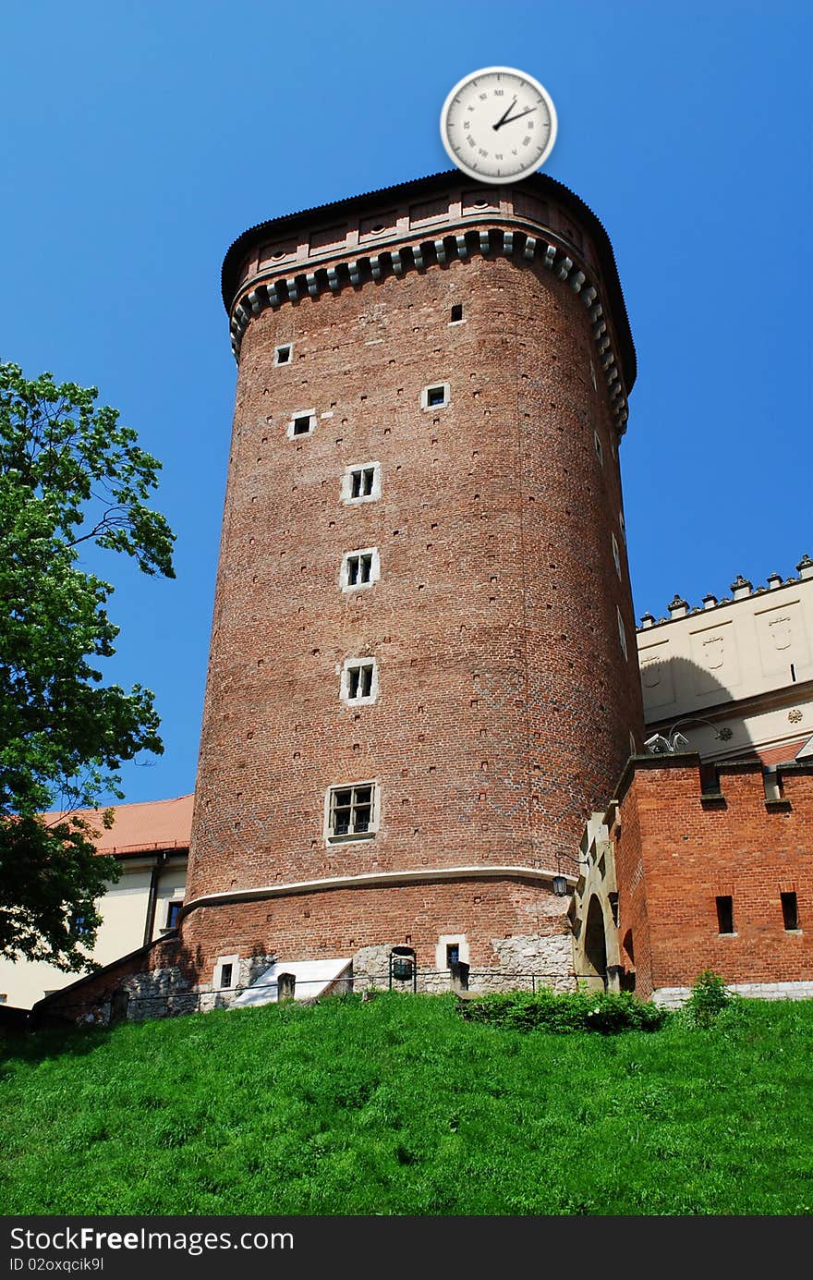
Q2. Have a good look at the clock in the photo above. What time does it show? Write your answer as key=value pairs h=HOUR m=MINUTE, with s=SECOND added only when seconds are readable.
h=1 m=11
